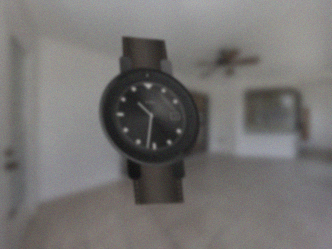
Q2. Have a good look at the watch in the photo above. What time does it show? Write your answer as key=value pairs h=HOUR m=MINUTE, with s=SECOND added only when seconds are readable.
h=10 m=32
